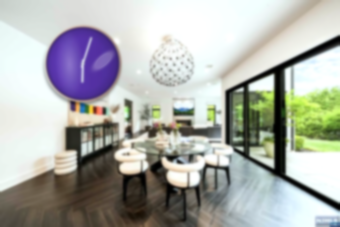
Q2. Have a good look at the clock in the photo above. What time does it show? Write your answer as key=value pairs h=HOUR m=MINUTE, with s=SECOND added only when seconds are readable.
h=6 m=3
